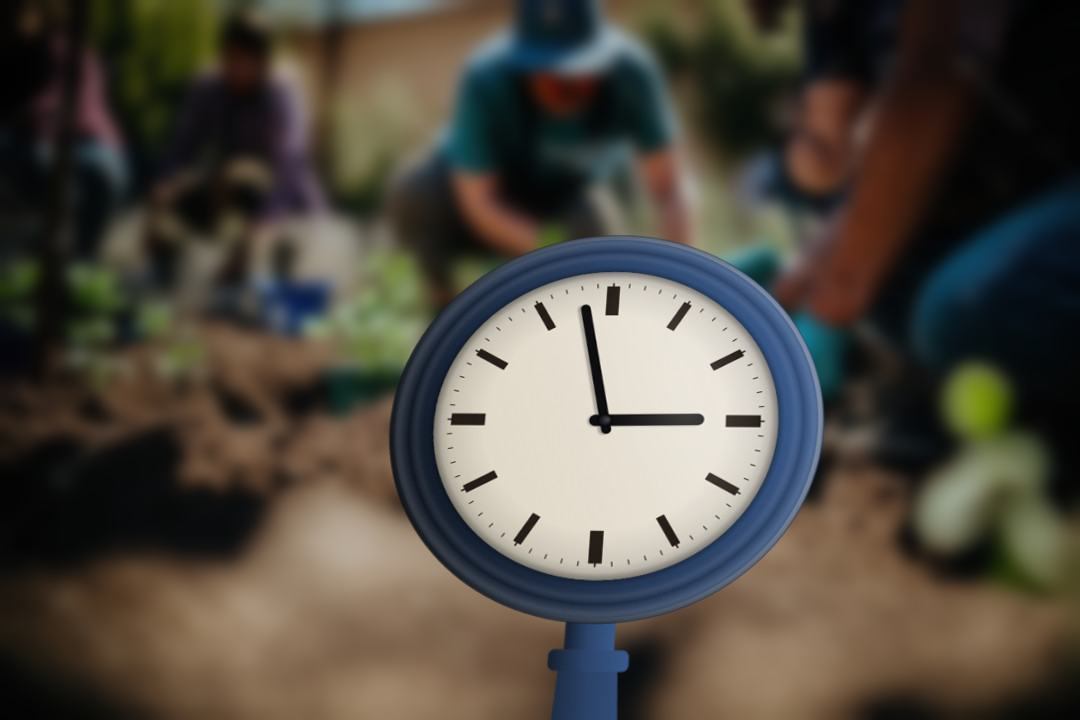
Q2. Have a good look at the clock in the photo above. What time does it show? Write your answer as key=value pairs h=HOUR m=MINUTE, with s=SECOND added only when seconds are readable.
h=2 m=58
